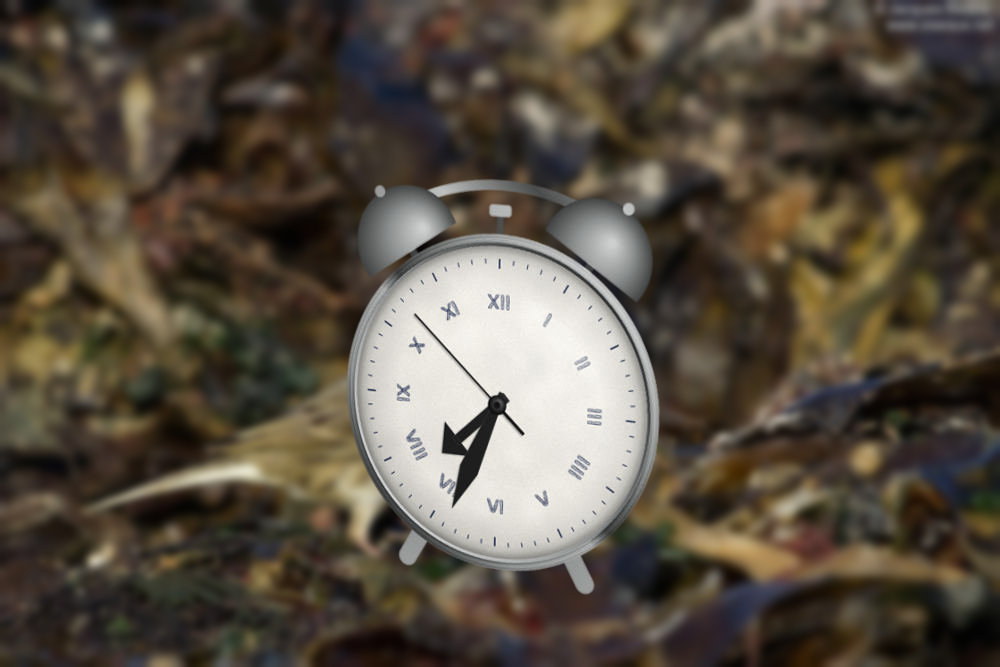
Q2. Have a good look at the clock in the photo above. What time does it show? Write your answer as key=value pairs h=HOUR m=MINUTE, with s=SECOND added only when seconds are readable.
h=7 m=33 s=52
